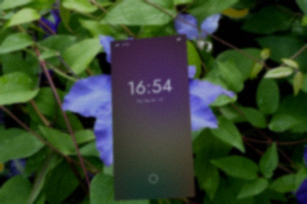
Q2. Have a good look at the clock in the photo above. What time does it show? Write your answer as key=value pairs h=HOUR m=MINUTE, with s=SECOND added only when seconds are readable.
h=16 m=54
